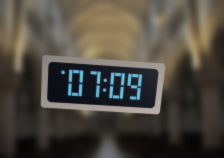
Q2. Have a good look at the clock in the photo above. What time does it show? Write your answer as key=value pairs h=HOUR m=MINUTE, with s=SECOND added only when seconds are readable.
h=7 m=9
